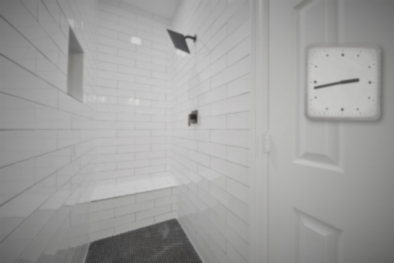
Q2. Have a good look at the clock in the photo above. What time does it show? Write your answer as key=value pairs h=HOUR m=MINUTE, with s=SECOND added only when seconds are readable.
h=2 m=43
